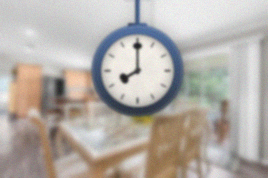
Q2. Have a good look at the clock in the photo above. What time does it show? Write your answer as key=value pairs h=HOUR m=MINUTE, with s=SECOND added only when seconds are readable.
h=8 m=0
